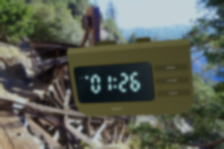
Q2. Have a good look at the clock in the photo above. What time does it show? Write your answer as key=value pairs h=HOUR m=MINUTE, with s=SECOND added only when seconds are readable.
h=1 m=26
